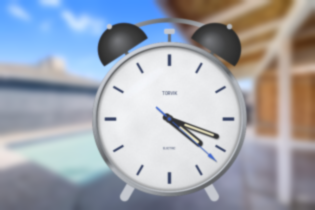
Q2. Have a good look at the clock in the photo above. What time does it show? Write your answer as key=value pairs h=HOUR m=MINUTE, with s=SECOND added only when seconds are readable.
h=4 m=18 s=22
